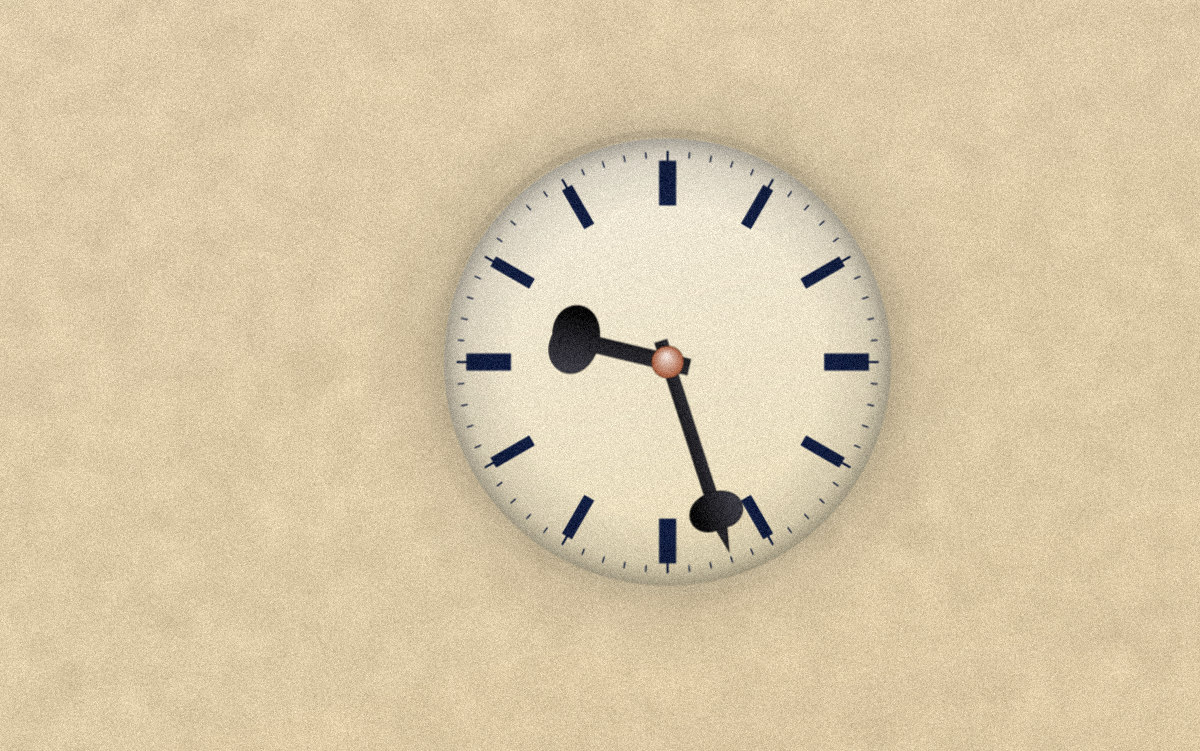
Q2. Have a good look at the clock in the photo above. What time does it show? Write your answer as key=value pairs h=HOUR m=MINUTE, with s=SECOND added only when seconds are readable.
h=9 m=27
